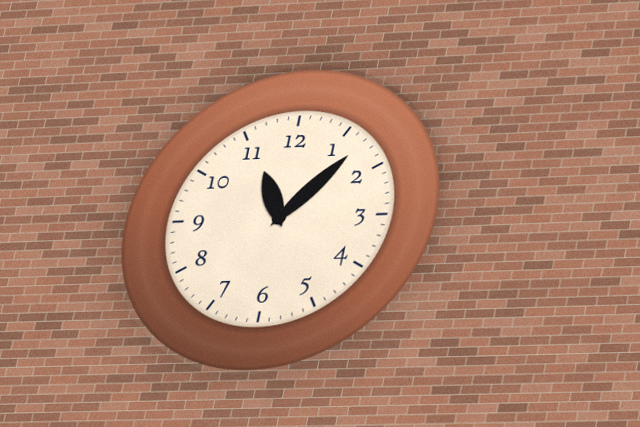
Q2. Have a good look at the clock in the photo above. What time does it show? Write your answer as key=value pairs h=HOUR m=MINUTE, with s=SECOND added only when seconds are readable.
h=11 m=7
